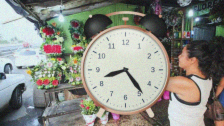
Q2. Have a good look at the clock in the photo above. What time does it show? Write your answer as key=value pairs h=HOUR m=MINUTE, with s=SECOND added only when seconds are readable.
h=8 m=24
